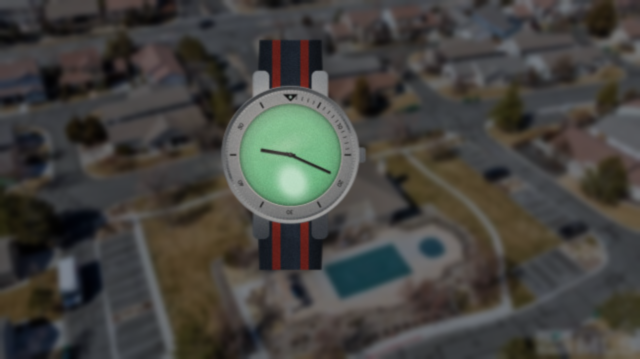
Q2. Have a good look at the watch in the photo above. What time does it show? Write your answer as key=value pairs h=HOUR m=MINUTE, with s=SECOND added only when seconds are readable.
h=9 m=19
